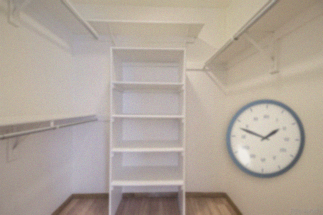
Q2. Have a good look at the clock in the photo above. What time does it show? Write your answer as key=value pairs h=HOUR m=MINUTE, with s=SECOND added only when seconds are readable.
h=1 m=48
